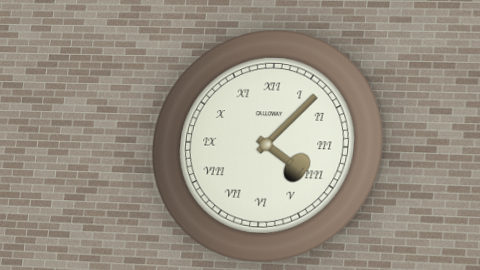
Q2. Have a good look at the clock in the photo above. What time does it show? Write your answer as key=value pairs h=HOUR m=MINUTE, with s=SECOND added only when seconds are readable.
h=4 m=7
